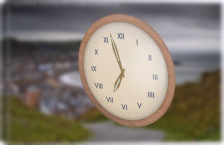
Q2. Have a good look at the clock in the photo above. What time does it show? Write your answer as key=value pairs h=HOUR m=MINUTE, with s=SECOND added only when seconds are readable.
h=6 m=57
